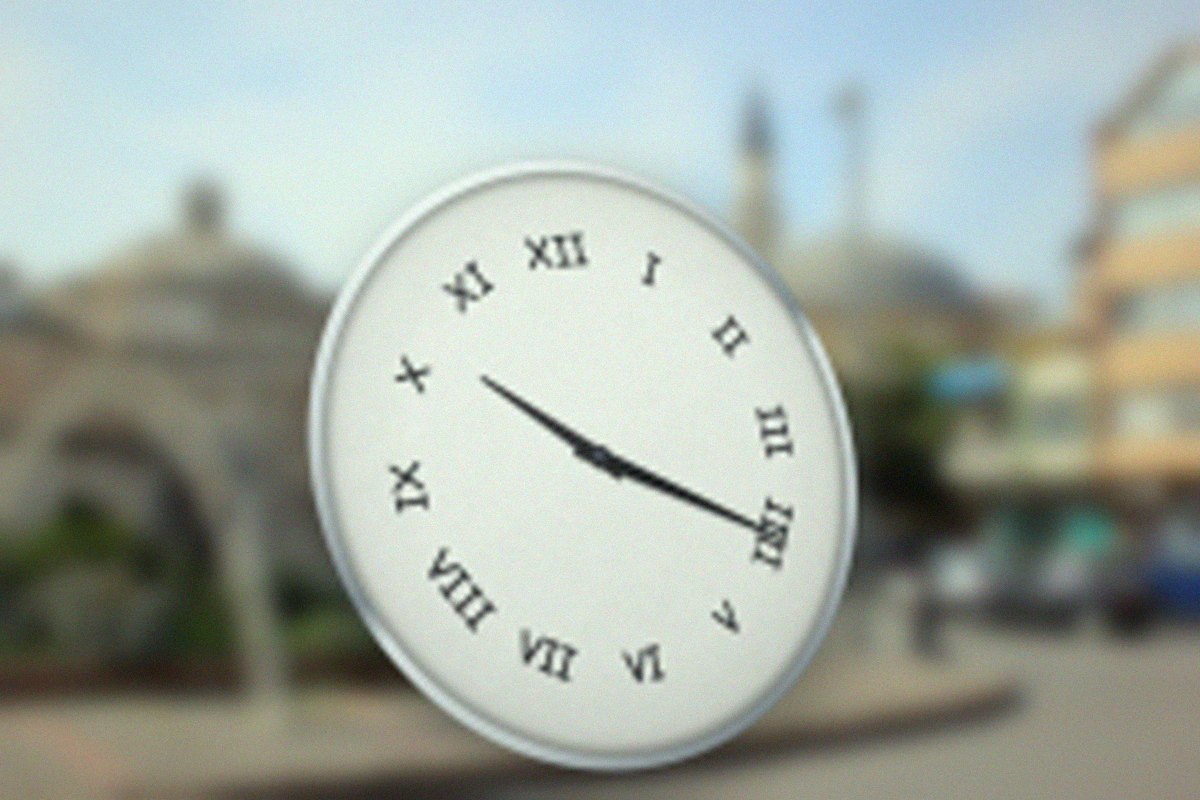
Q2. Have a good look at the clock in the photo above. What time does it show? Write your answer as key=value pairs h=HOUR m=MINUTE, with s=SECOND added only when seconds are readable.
h=10 m=20
